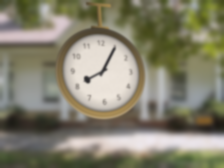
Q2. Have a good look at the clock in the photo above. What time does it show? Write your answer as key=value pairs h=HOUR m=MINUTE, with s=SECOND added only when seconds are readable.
h=8 m=5
